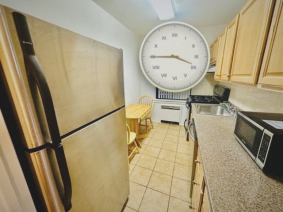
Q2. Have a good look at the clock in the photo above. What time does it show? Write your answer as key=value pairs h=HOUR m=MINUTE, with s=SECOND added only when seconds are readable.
h=3 m=45
